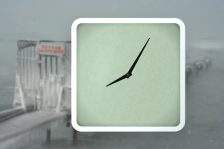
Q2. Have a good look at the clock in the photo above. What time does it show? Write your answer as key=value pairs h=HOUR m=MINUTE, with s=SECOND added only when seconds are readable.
h=8 m=5
